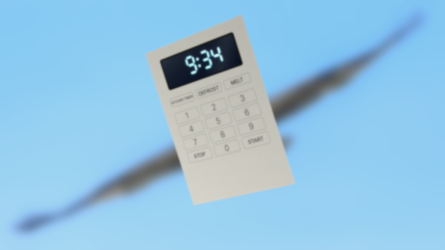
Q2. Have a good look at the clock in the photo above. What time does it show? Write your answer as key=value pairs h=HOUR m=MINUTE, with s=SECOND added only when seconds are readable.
h=9 m=34
